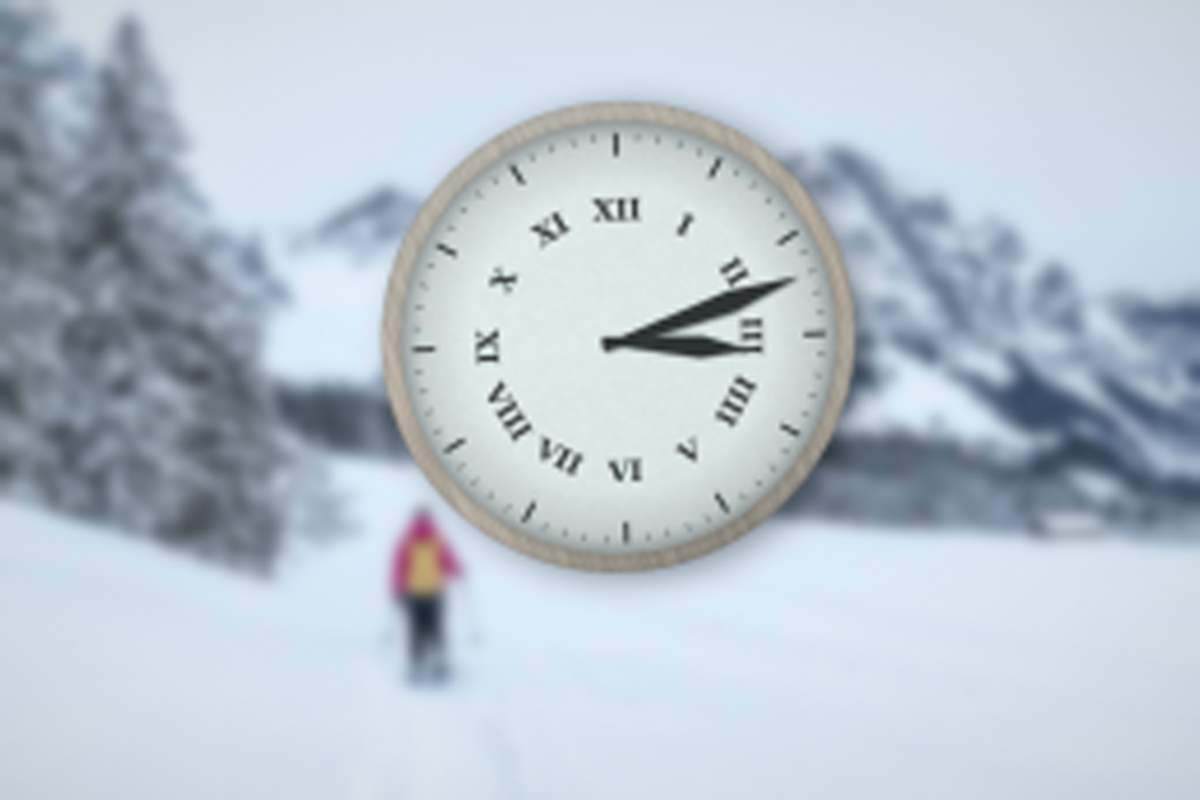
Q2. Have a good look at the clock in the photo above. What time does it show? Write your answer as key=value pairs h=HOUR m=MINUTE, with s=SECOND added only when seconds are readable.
h=3 m=12
